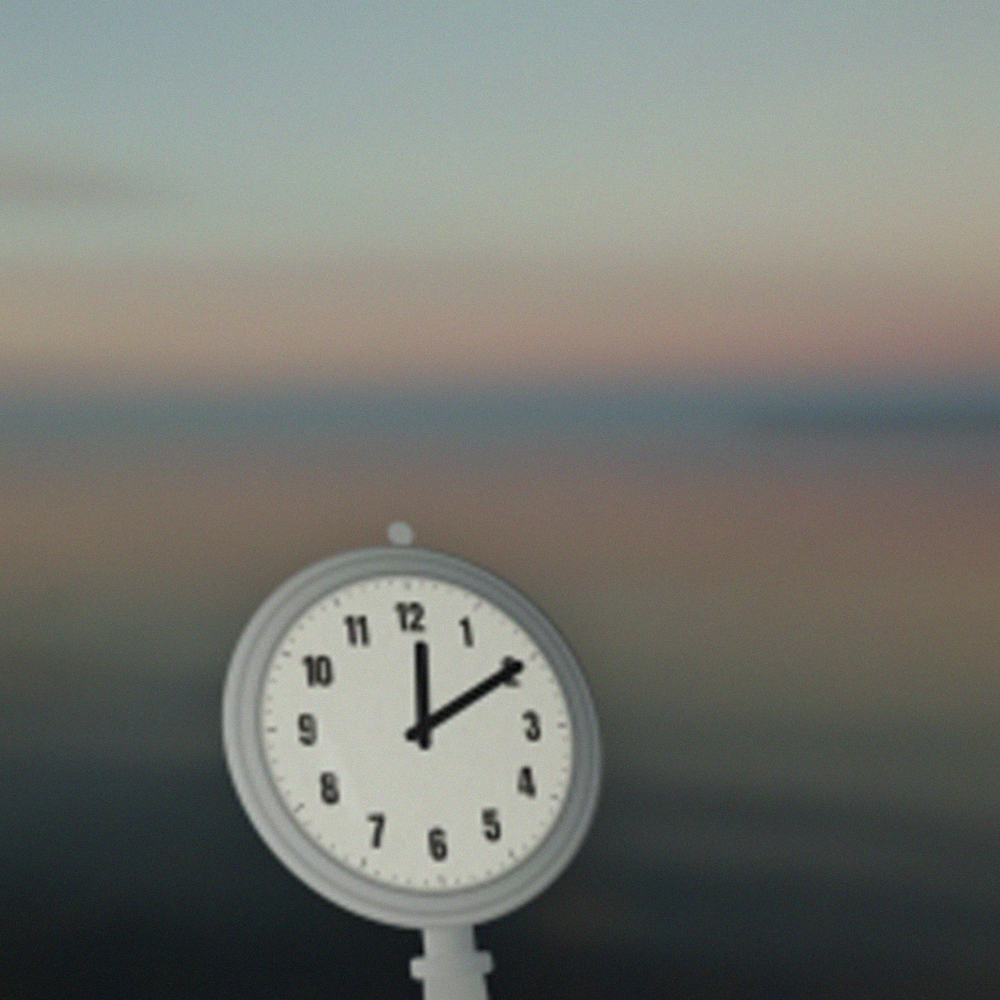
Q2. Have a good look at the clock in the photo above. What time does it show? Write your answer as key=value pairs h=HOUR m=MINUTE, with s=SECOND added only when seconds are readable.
h=12 m=10
